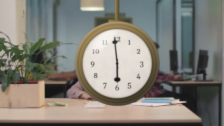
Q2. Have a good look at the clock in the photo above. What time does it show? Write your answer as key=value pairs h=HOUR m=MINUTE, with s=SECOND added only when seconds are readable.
h=5 m=59
